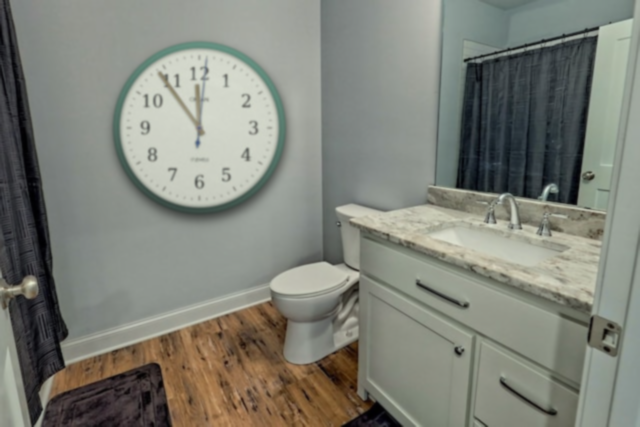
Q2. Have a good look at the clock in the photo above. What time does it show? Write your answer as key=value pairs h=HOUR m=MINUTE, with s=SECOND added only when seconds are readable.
h=11 m=54 s=1
